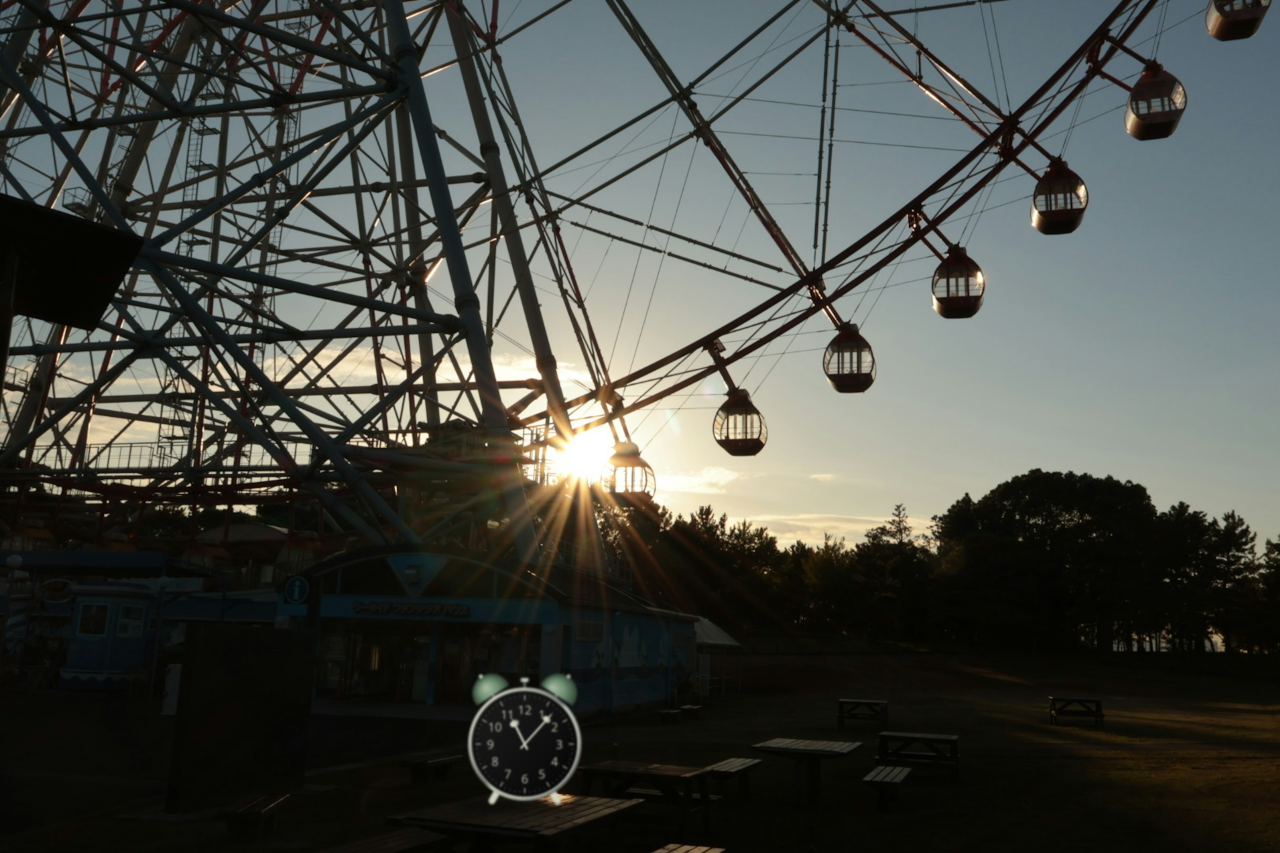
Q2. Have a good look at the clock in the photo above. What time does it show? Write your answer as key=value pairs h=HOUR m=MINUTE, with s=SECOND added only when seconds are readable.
h=11 m=7
